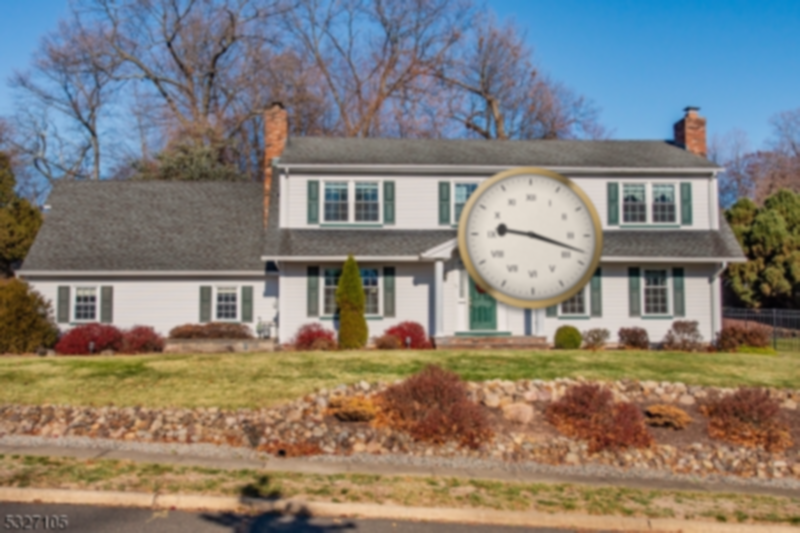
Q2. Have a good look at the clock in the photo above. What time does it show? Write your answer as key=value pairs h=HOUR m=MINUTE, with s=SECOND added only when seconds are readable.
h=9 m=18
